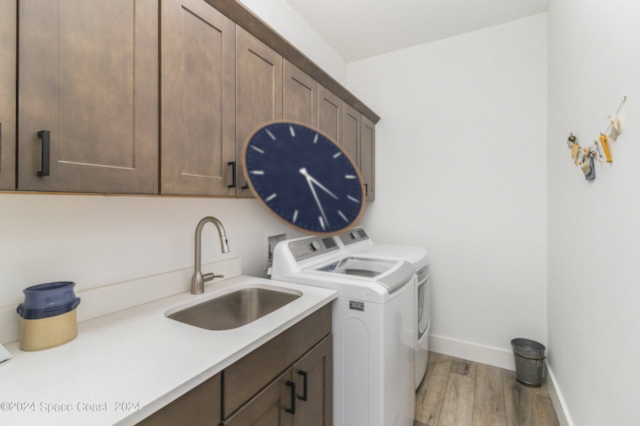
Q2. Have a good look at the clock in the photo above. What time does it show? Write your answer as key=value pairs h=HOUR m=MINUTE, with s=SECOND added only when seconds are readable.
h=4 m=29
